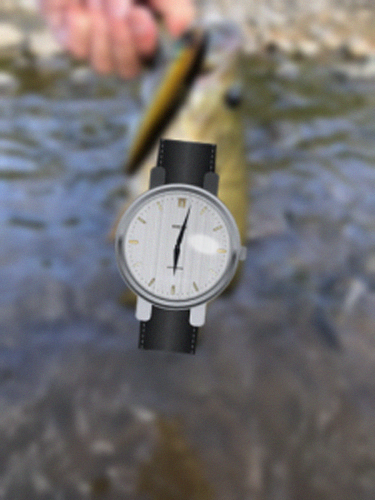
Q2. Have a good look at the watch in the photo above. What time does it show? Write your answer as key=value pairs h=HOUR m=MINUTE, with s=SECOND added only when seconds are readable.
h=6 m=2
